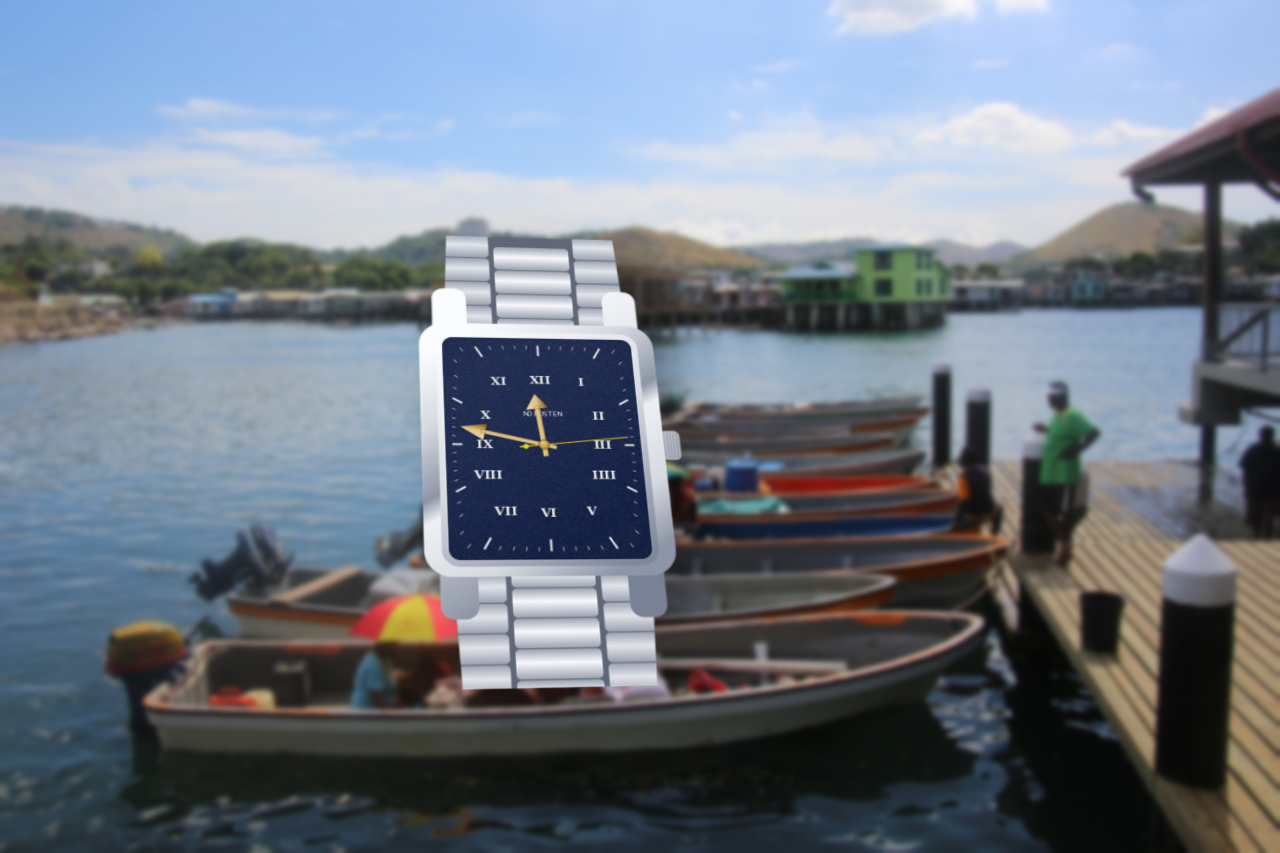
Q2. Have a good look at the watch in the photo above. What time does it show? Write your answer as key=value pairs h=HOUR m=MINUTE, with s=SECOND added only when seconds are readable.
h=11 m=47 s=14
